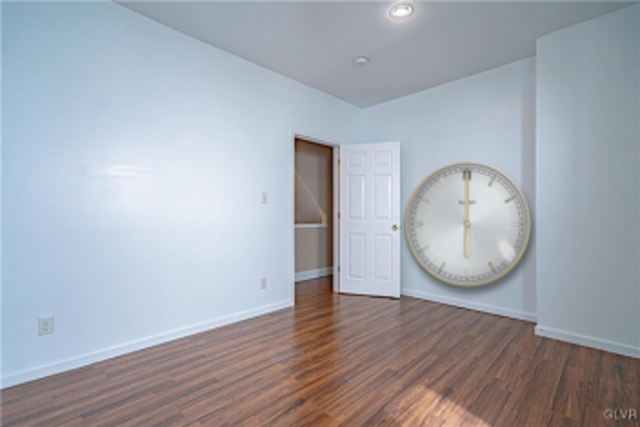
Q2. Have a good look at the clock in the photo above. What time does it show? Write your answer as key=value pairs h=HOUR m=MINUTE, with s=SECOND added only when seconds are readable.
h=6 m=0
